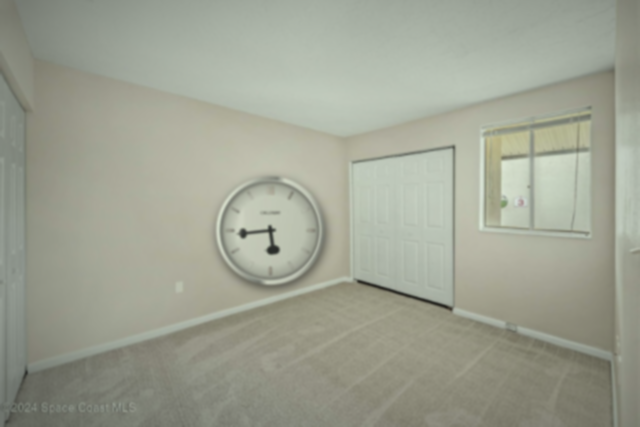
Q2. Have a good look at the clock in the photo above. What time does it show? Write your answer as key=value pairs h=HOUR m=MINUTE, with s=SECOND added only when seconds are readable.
h=5 m=44
